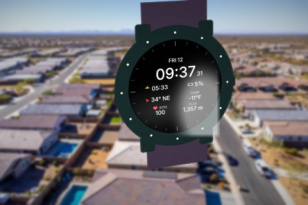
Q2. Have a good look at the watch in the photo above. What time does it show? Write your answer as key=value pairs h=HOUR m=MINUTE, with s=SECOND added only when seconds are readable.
h=9 m=37
